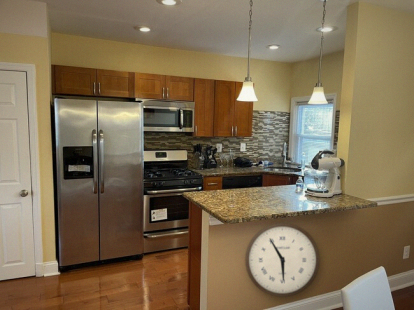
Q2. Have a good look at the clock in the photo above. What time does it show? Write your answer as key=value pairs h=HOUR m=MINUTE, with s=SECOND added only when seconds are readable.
h=5 m=55
